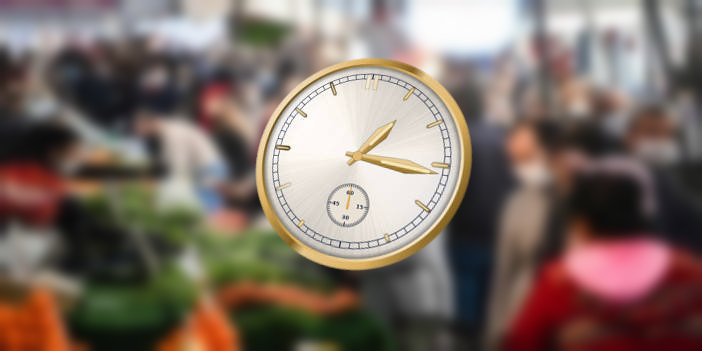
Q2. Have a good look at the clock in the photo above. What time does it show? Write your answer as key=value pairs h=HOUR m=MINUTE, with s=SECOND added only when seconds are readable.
h=1 m=16
